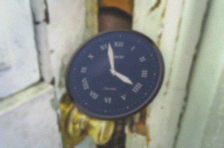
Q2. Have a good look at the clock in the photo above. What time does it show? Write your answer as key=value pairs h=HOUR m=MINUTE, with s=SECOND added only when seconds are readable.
h=3 m=57
